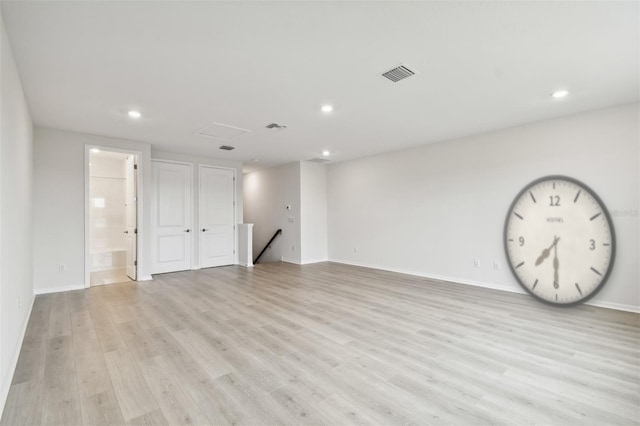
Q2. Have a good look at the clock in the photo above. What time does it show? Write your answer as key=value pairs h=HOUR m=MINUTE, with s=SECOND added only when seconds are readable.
h=7 m=30
